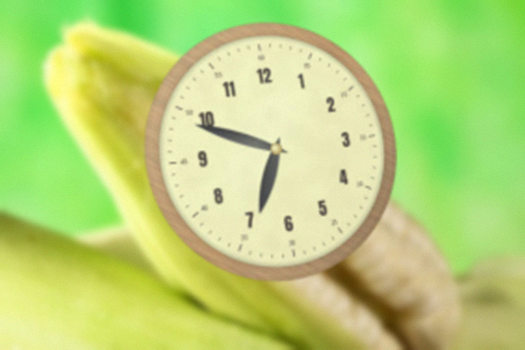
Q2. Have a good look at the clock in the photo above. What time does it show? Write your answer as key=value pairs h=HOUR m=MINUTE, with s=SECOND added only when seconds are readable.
h=6 m=49
